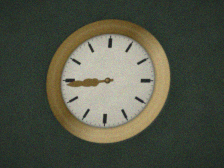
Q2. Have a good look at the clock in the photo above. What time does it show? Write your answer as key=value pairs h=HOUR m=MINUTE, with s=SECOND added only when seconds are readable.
h=8 m=44
